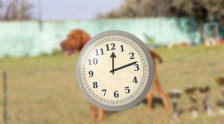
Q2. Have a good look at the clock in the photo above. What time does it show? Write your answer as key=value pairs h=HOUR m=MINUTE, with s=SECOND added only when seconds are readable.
h=12 m=13
